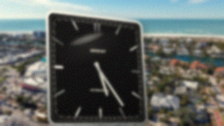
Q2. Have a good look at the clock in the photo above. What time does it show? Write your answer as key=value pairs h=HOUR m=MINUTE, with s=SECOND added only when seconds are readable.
h=5 m=24
